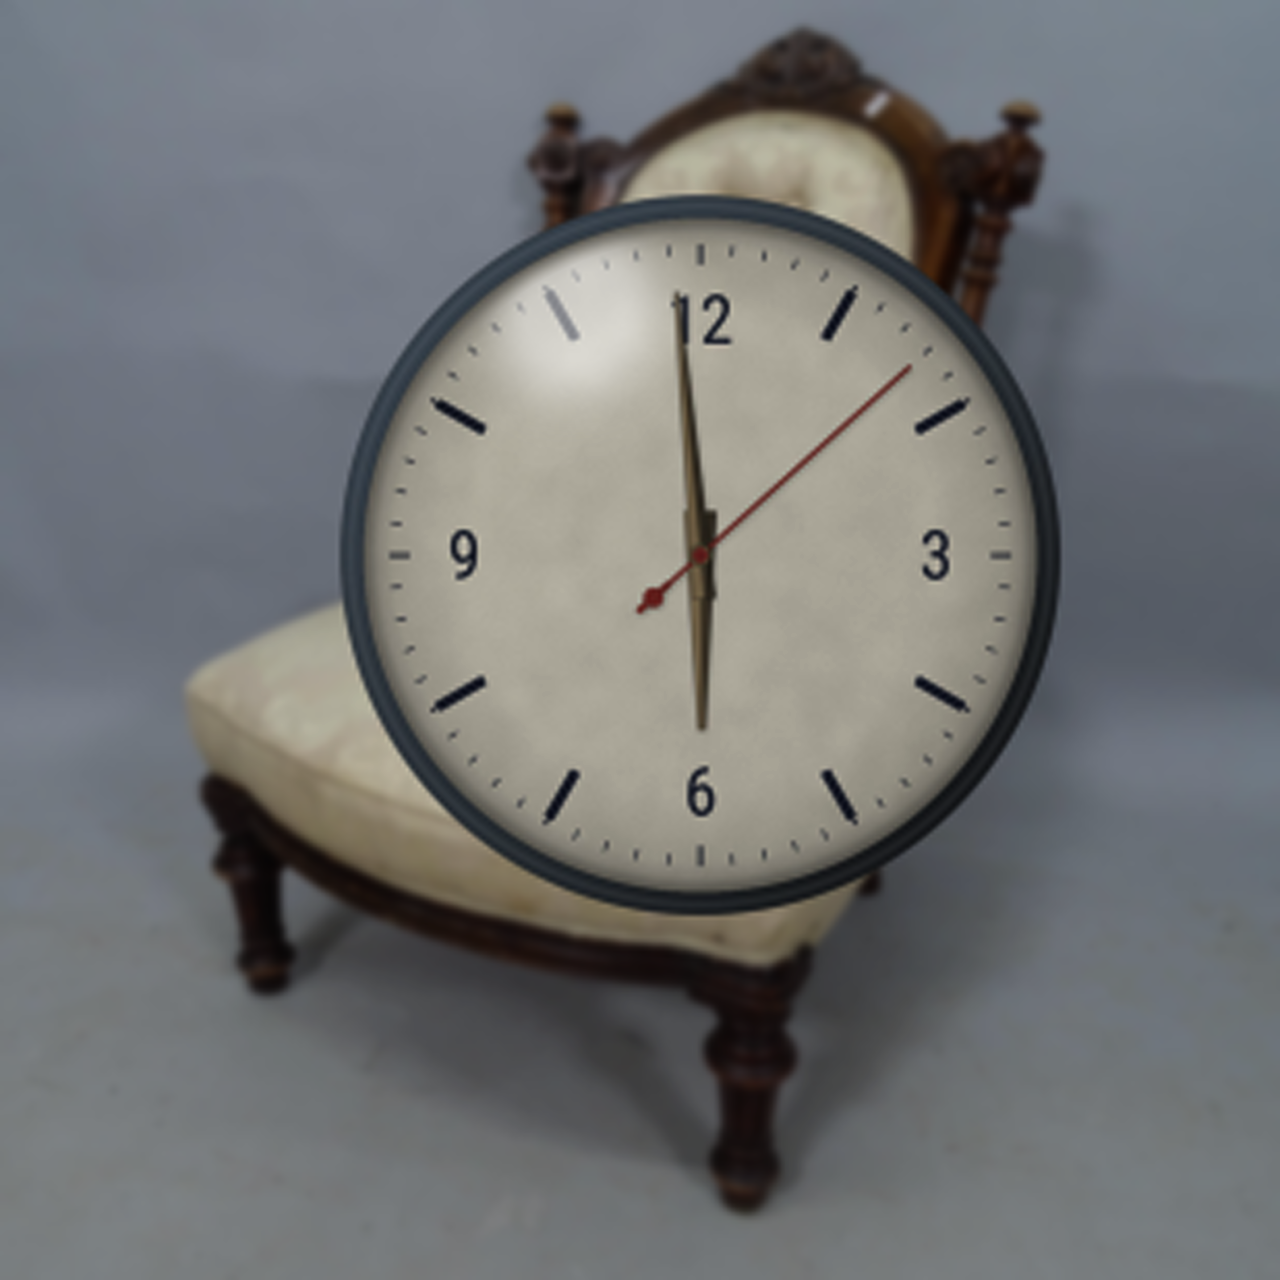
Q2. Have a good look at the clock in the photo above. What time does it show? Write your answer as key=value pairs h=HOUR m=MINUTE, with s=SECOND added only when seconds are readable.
h=5 m=59 s=8
